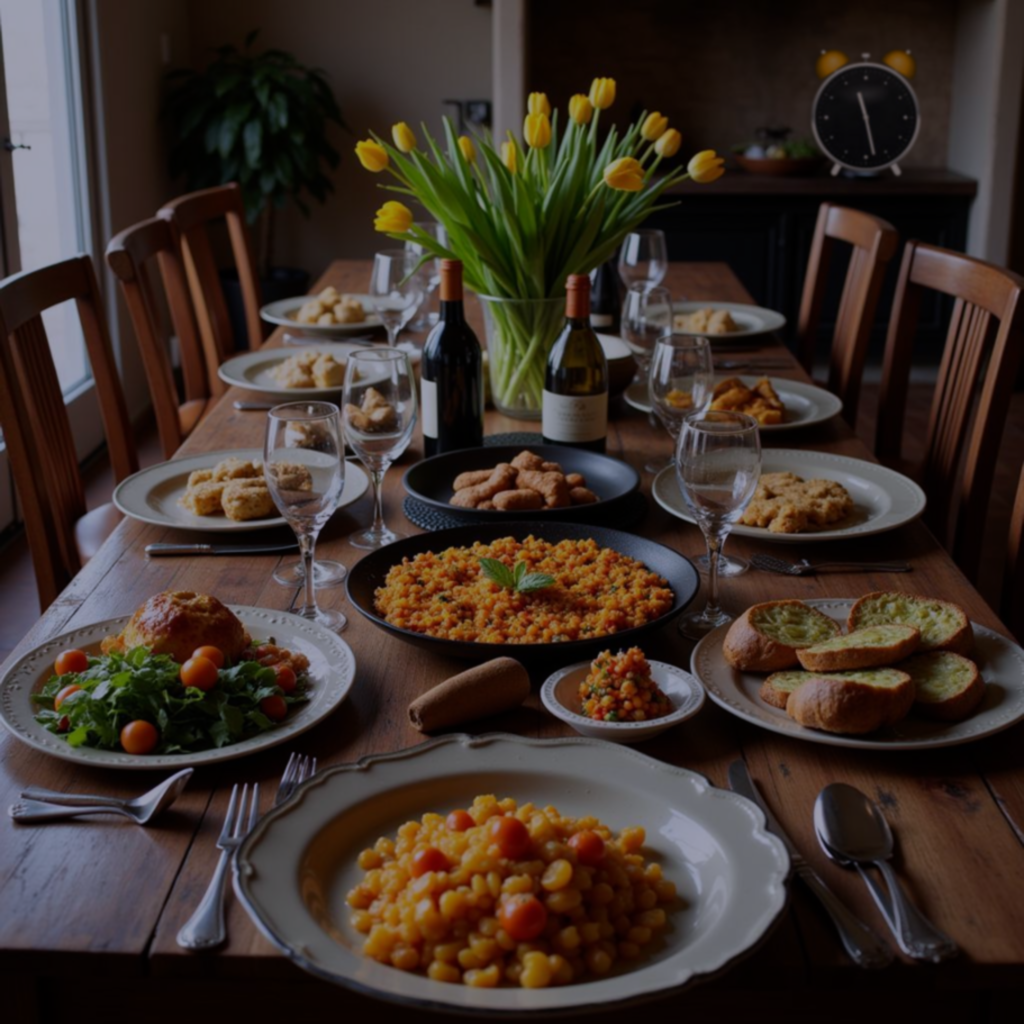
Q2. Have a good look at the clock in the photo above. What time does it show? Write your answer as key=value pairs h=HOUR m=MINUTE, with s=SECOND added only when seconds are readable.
h=11 m=28
